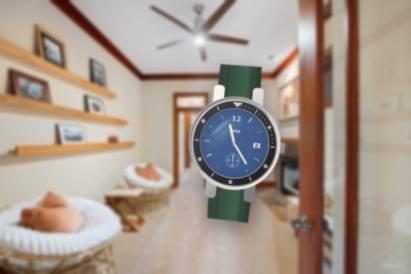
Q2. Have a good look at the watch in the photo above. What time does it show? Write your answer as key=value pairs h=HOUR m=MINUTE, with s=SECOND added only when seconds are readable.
h=11 m=24
